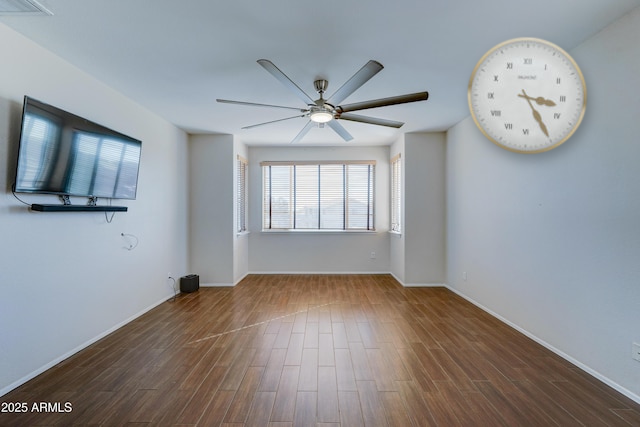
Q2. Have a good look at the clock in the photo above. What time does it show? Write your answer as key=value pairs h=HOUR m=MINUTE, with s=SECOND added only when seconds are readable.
h=3 m=25
